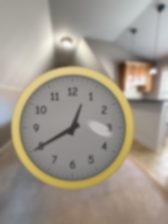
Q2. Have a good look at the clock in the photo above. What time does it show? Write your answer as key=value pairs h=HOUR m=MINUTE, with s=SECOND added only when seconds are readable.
h=12 m=40
